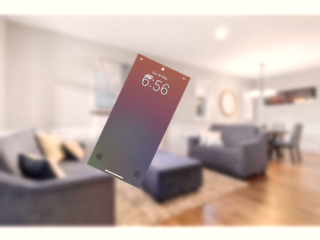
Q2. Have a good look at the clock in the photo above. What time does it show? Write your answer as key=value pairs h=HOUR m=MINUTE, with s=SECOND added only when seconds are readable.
h=6 m=56
